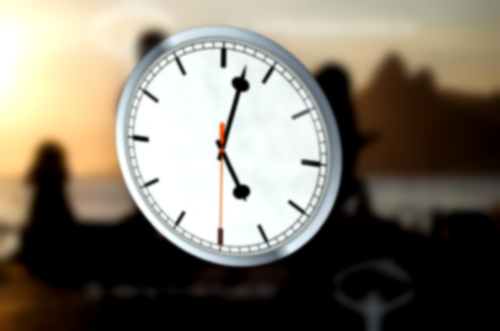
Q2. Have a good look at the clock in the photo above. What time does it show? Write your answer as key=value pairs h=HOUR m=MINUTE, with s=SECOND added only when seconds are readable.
h=5 m=2 s=30
